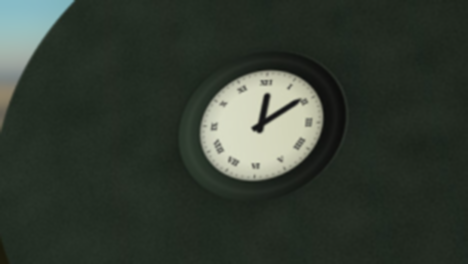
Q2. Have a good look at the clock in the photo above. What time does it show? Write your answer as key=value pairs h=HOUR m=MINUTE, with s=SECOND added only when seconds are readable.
h=12 m=9
